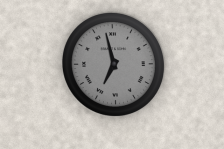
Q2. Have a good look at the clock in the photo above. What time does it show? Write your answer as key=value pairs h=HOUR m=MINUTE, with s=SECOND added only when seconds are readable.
h=6 m=58
